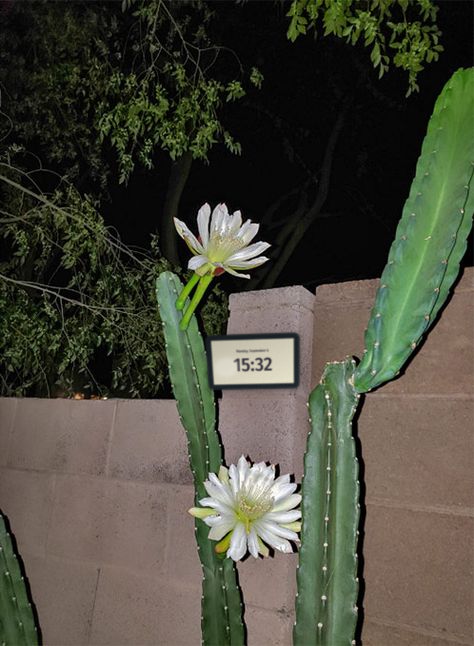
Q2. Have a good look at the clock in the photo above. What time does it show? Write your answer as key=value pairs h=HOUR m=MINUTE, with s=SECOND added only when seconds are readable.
h=15 m=32
